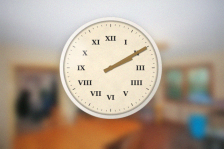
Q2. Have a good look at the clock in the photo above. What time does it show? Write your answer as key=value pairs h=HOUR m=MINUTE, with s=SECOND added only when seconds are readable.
h=2 m=10
